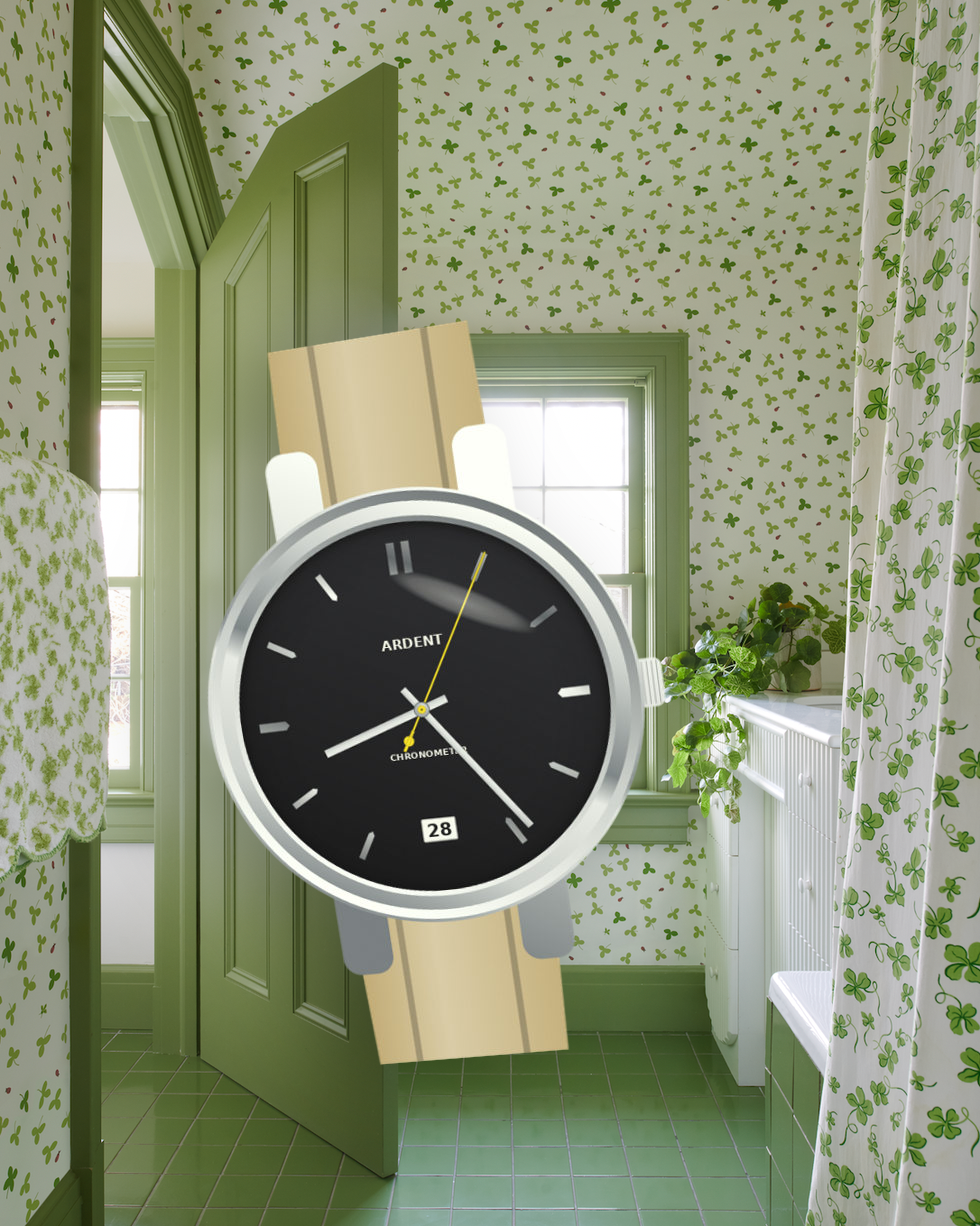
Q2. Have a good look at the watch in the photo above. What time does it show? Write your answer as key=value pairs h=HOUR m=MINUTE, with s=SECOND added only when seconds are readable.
h=8 m=24 s=5
